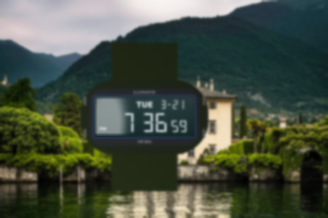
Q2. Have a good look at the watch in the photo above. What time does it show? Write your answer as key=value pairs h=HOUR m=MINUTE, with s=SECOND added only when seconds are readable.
h=7 m=36 s=59
